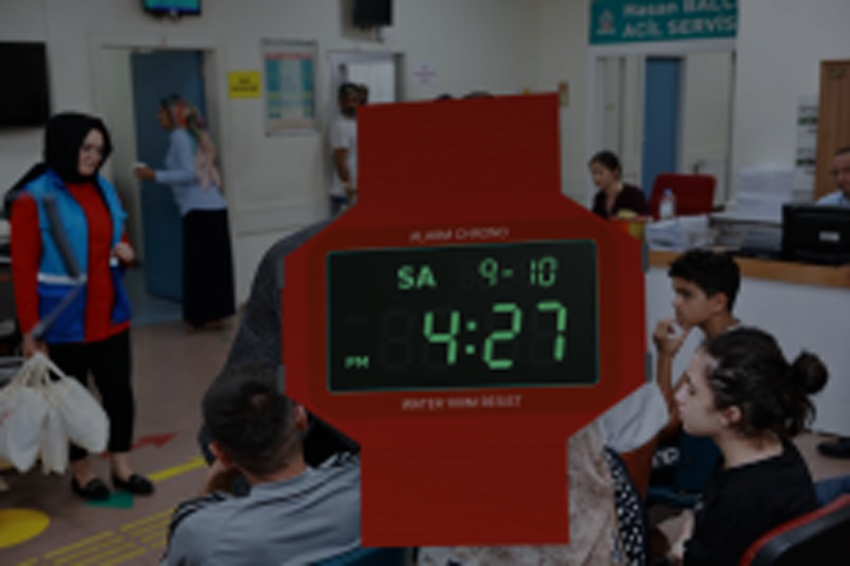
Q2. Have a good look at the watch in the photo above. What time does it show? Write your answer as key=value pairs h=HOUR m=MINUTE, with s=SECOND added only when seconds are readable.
h=4 m=27
